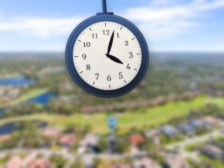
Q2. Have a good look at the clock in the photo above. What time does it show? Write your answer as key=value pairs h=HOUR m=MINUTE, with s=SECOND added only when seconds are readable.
h=4 m=3
